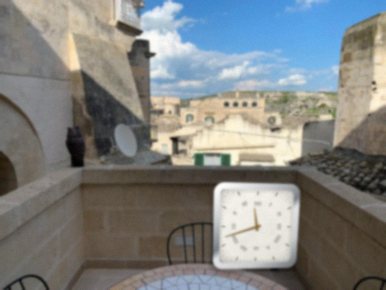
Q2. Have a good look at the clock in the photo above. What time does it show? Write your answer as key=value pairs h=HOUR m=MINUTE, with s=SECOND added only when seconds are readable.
h=11 m=42
